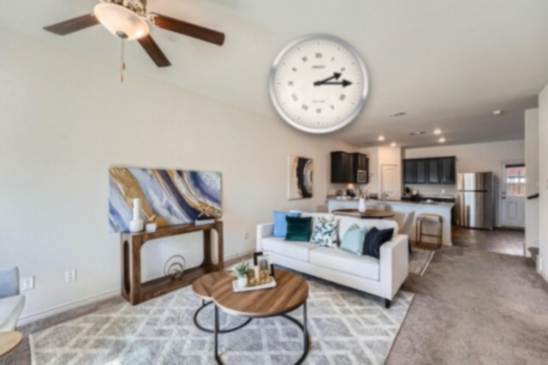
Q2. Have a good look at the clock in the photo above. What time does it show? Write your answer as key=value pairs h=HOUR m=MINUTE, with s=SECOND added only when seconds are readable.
h=2 m=15
